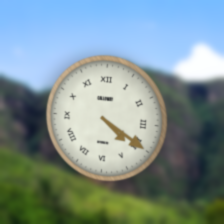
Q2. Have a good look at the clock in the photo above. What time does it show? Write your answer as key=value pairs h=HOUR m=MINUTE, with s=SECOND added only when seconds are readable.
h=4 m=20
